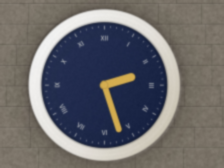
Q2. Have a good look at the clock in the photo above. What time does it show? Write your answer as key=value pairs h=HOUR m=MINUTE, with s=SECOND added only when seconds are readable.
h=2 m=27
